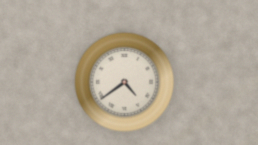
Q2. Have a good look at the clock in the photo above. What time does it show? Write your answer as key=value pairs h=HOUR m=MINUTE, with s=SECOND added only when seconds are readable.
h=4 m=39
